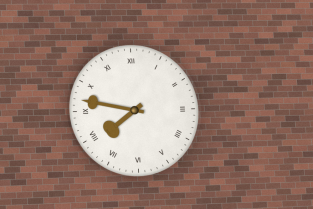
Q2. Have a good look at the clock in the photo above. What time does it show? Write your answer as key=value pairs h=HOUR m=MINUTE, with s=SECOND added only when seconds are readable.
h=7 m=47
